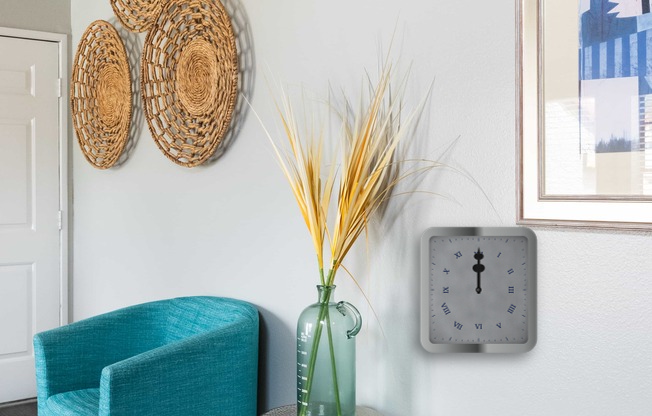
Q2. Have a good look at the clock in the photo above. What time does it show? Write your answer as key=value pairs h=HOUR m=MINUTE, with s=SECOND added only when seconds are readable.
h=12 m=0
